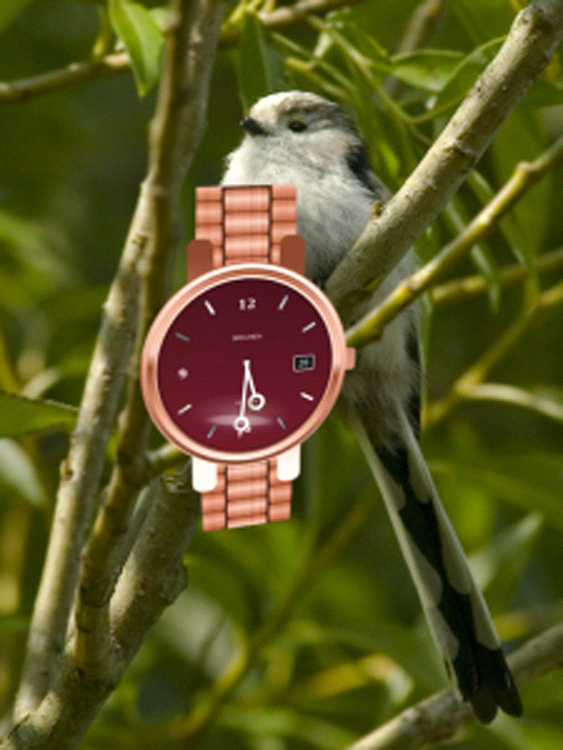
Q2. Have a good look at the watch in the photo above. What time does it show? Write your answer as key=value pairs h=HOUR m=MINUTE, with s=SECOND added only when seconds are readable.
h=5 m=31
